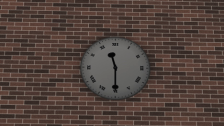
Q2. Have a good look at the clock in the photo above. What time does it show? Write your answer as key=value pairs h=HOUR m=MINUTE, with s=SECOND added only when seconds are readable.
h=11 m=30
